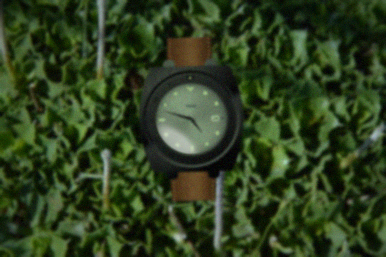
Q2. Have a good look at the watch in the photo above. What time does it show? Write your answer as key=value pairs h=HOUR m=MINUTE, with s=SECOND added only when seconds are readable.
h=4 m=48
